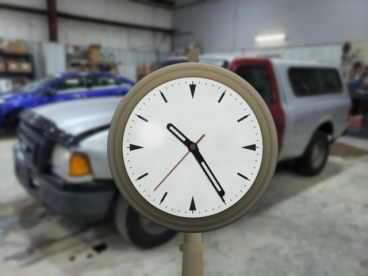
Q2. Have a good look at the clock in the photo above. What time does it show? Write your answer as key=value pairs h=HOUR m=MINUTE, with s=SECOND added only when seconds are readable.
h=10 m=24 s=37
